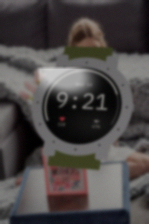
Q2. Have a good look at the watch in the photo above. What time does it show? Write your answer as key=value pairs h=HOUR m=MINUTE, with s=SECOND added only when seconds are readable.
h=9 m=21
